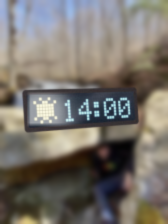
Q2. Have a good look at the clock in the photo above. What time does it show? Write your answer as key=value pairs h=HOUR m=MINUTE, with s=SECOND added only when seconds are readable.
h=14 m=0
